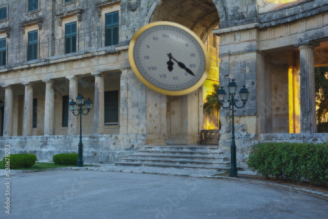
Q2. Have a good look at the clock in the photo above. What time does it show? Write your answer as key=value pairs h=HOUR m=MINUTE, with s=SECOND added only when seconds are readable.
h=6 m=23
